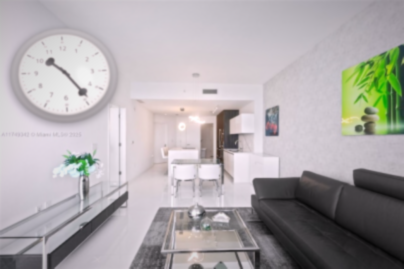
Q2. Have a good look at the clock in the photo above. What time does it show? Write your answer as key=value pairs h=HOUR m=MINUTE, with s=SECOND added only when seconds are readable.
h=10 m=24
